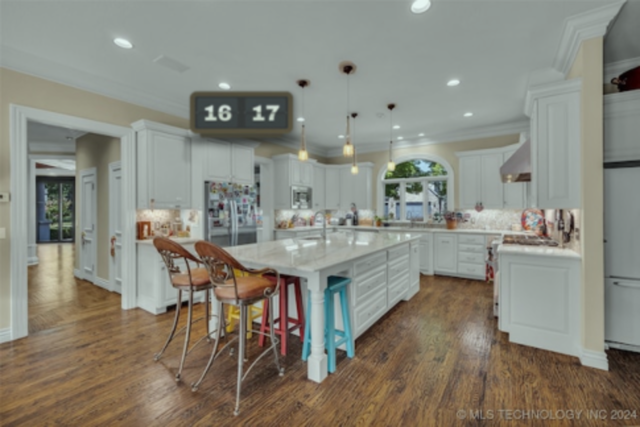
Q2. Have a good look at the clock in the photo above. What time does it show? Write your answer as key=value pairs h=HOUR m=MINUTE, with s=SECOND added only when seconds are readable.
h=16 m=17
